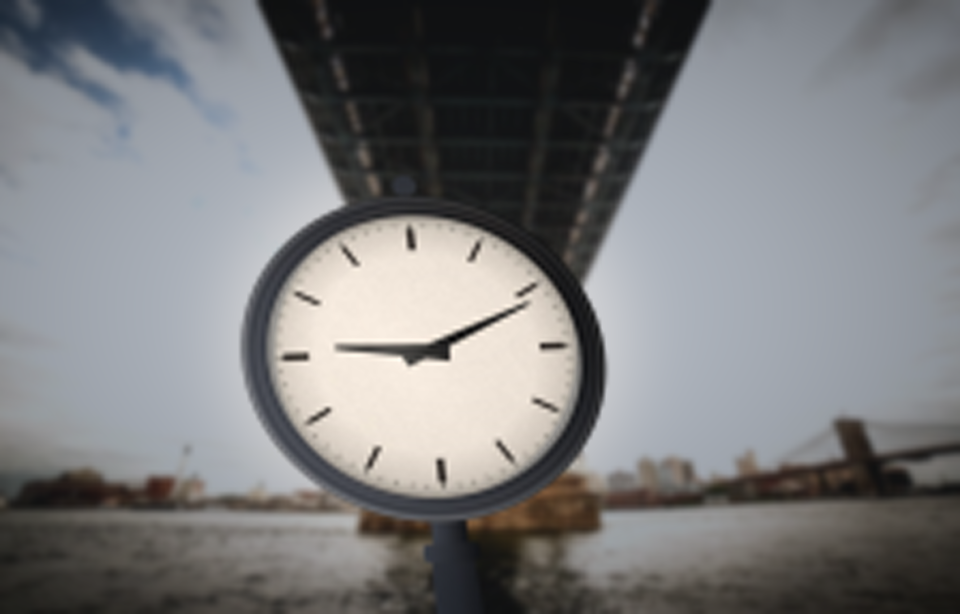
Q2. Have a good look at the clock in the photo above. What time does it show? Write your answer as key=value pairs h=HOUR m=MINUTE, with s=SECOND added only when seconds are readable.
h=9 m=11
